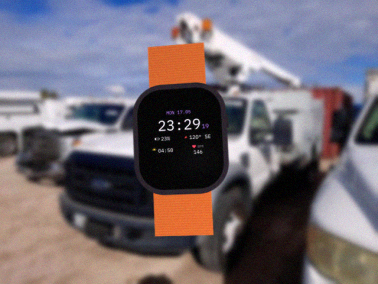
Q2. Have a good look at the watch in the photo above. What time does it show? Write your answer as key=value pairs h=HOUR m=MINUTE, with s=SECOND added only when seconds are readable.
h=23 m=29
